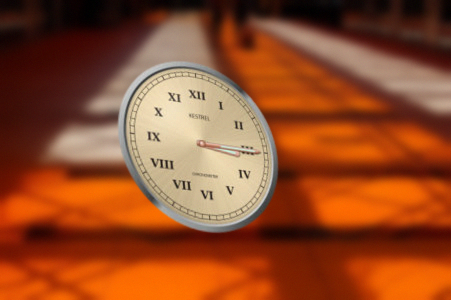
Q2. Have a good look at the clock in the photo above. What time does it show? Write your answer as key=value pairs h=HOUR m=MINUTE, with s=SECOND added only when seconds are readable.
h=3 m=15
